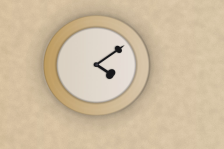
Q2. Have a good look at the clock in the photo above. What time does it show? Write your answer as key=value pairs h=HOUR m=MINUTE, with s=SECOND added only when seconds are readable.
h=4 m=9
